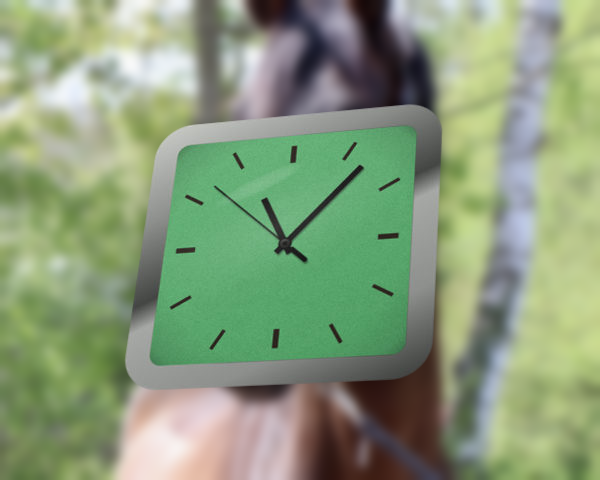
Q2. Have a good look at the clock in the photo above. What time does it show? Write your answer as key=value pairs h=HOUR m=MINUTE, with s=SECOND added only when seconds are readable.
h=11 m=6 s=52
